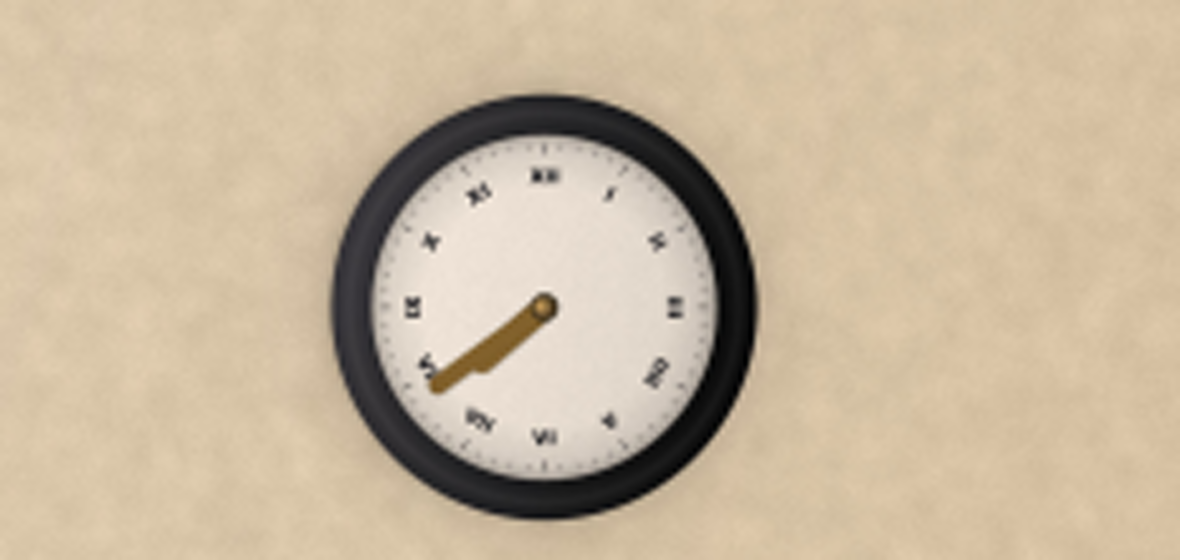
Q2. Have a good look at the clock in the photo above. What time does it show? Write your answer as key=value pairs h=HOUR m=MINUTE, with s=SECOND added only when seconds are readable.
h=7 m=39
